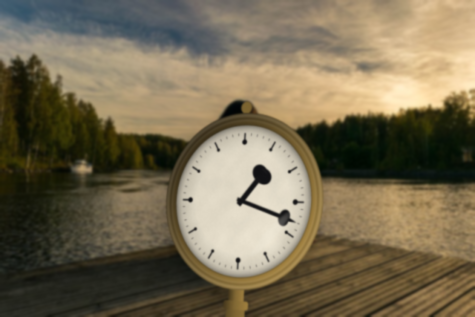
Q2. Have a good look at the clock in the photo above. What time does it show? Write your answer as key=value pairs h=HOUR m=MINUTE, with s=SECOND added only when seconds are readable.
h=1 m=18
